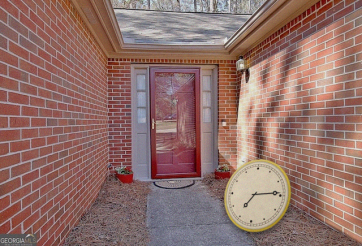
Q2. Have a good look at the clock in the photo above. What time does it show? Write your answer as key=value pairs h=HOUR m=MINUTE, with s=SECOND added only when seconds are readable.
h=7 m=14
